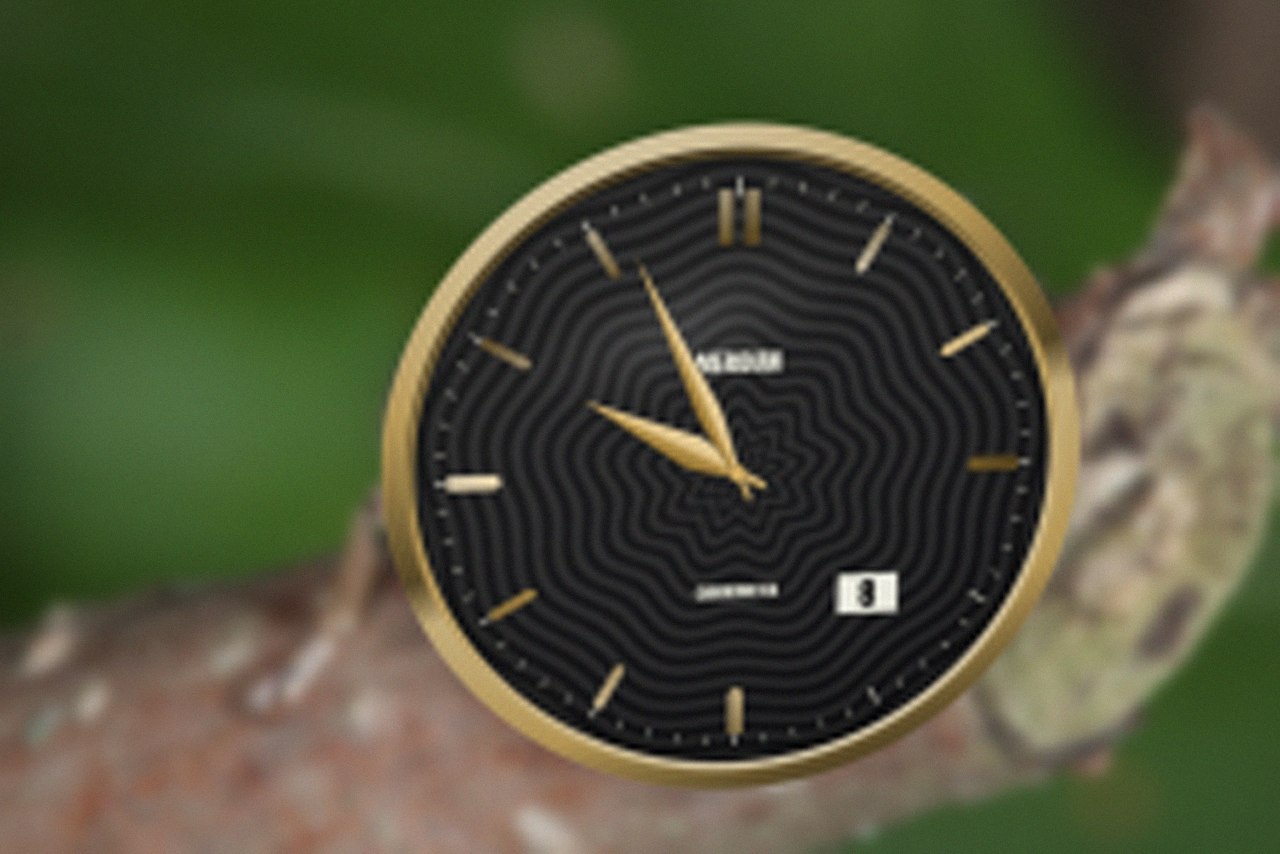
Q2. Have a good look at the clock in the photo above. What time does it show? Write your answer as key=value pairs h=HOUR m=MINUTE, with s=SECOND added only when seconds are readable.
h=9 m=56
